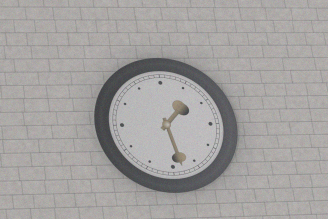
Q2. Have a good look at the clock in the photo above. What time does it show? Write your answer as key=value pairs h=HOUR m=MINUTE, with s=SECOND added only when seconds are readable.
h=1 m=28
